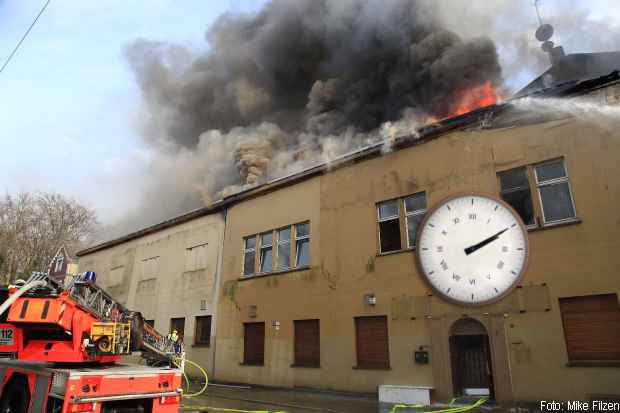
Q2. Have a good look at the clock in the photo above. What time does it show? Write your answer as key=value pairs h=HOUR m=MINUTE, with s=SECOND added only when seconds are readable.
h=2 m=10
